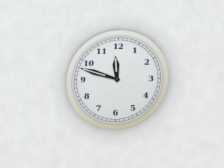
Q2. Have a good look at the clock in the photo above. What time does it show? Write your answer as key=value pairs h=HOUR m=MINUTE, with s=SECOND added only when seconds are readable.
h=11 m=48
